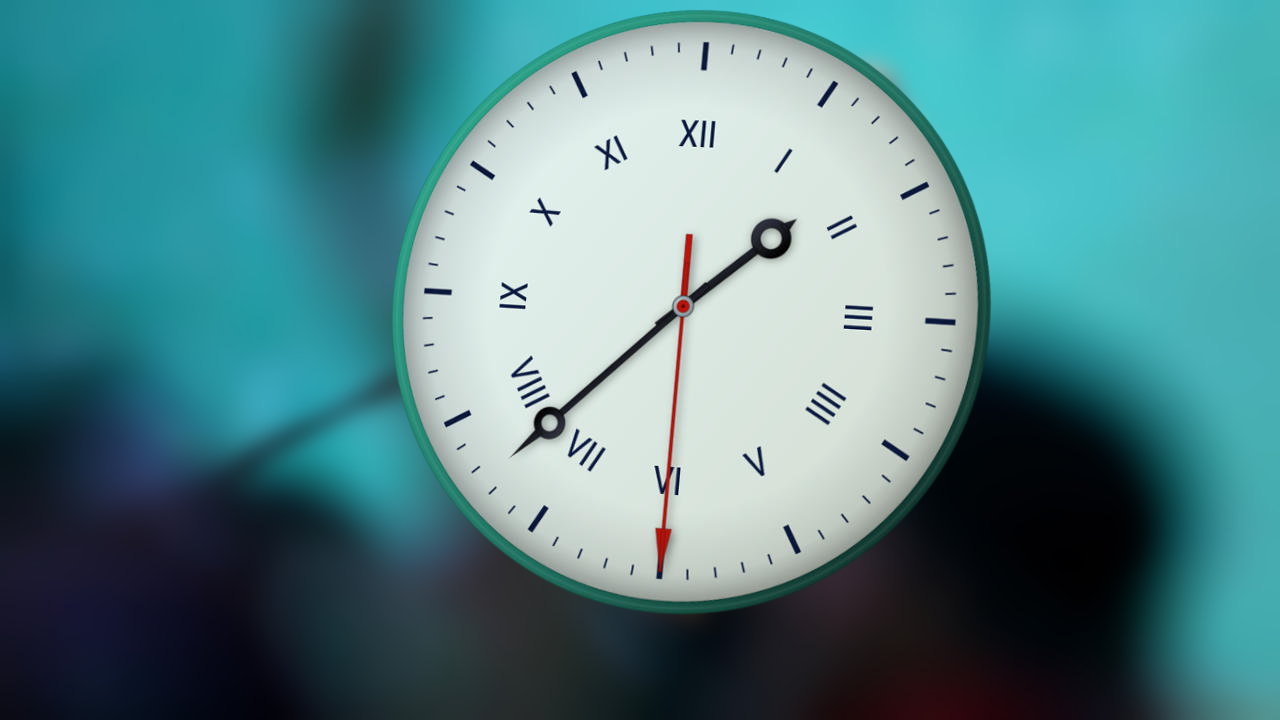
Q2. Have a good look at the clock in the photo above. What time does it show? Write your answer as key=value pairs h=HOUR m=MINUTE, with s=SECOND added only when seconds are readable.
h=1 m=37 s=30
